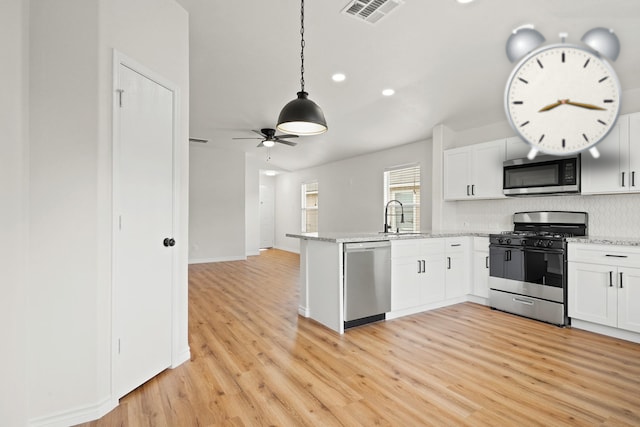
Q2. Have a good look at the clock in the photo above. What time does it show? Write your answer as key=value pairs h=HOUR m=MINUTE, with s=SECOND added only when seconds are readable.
h=8 m=17
